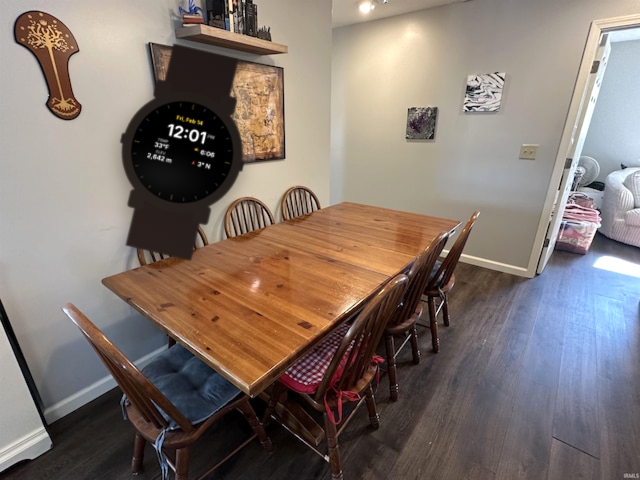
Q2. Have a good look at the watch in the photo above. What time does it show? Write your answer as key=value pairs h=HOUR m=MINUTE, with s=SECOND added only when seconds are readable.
h=12 m=1
